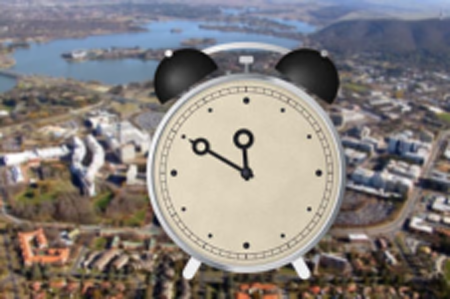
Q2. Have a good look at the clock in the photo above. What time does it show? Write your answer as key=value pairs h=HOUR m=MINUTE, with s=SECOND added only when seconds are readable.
h=11 m=50
